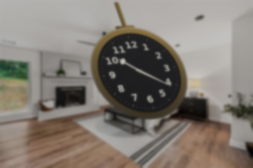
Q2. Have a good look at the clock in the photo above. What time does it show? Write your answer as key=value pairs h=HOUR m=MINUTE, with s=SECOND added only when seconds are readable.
h=10 m=21
